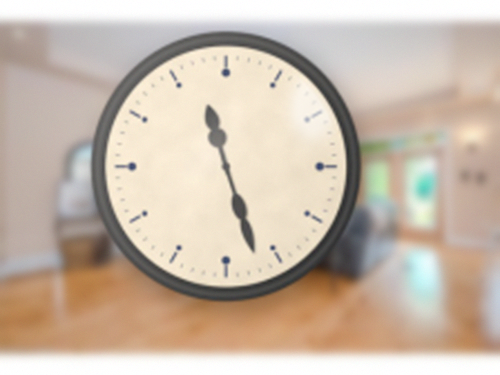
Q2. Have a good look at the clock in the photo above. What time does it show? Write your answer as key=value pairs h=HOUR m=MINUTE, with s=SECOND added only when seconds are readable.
h=11 m=27
